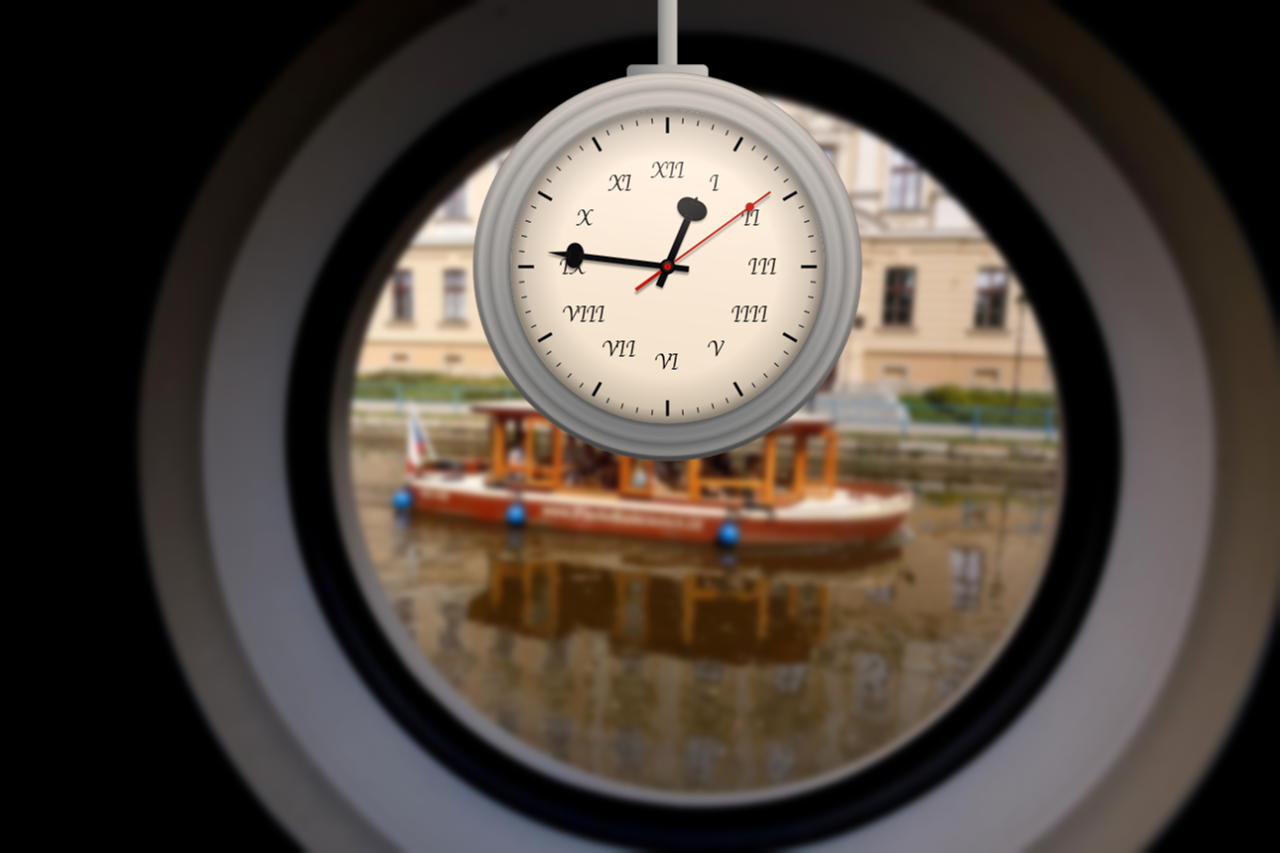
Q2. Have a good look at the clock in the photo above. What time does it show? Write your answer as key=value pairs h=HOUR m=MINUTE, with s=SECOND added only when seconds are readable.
h=12 m=46 s=9
